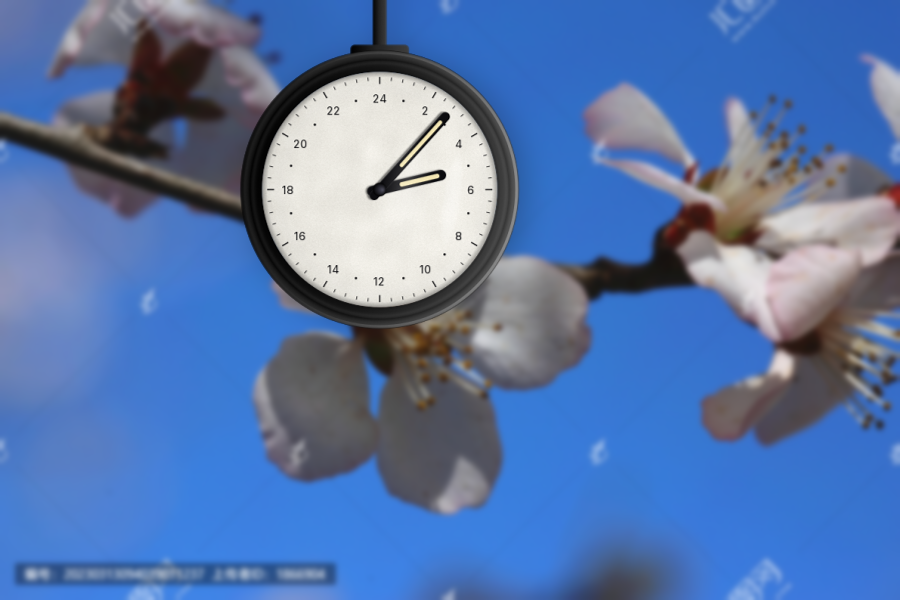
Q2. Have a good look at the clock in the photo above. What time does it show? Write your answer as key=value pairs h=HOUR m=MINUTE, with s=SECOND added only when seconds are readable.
h=5 m=7
